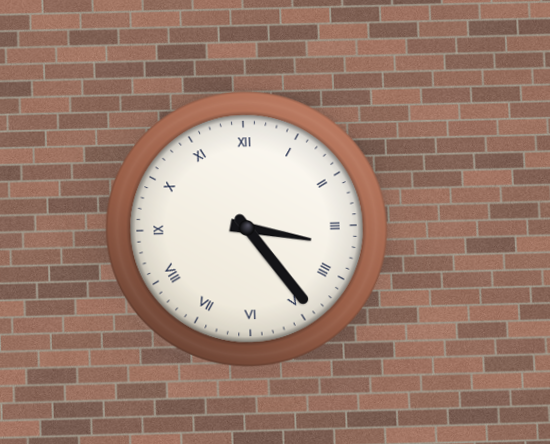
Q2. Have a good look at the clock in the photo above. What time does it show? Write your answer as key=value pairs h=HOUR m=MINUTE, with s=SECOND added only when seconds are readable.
h=3 m=24
